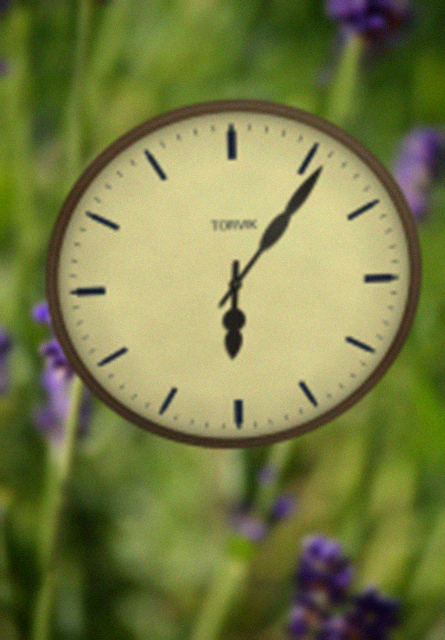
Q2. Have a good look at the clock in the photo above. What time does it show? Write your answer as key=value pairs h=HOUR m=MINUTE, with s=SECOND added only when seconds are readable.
h=6 m=6
